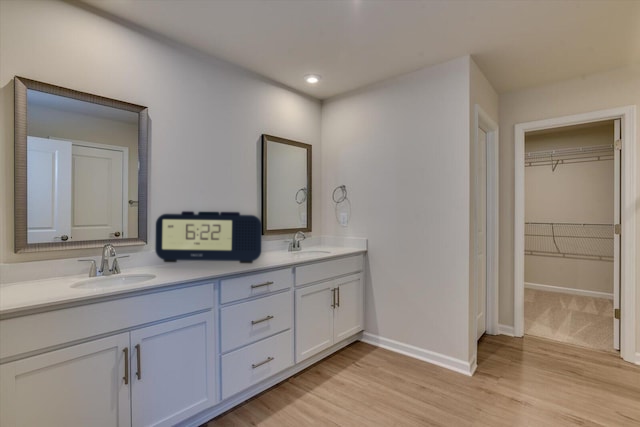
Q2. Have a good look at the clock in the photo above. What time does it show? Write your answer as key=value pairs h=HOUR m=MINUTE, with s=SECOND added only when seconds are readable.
h=6 m=22
